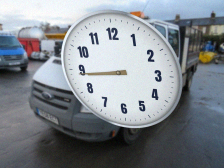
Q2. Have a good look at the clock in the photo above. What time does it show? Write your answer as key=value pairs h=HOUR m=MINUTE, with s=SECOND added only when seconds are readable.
h=8 m=44
